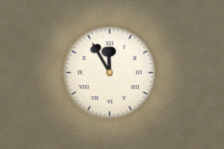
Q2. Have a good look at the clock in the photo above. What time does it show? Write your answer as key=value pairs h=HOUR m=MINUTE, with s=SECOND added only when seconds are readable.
h=11 m=55
